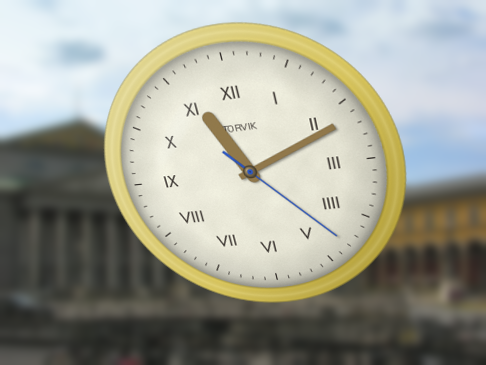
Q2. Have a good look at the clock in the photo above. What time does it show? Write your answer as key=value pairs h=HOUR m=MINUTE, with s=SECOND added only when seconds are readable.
h=11 m=11 s=23
